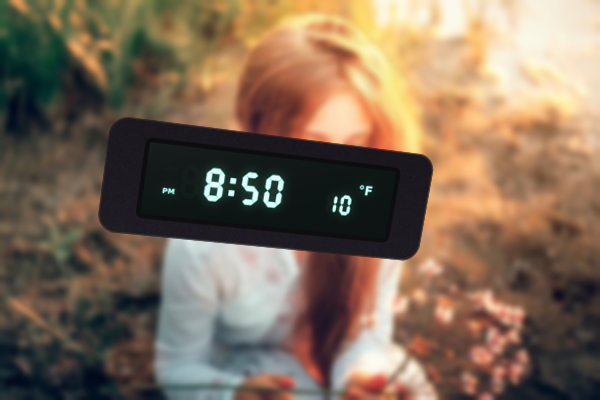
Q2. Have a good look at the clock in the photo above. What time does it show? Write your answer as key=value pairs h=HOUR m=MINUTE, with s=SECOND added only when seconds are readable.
h=8 m=50
